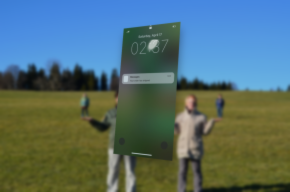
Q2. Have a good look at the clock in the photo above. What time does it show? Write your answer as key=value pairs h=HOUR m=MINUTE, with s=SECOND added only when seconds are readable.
h=2 m=37
